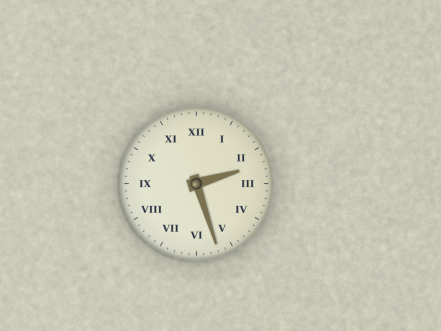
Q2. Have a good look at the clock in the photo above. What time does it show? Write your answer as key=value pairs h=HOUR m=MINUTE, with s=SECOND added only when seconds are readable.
h=2 m=27
